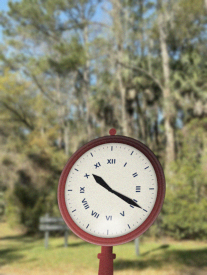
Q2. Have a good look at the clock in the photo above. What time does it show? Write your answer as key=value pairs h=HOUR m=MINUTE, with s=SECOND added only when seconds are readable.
h=10 m=20
